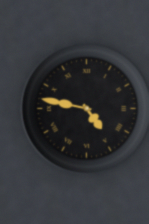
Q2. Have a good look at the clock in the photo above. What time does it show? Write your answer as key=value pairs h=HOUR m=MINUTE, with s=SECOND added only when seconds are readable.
h=4 m=47
